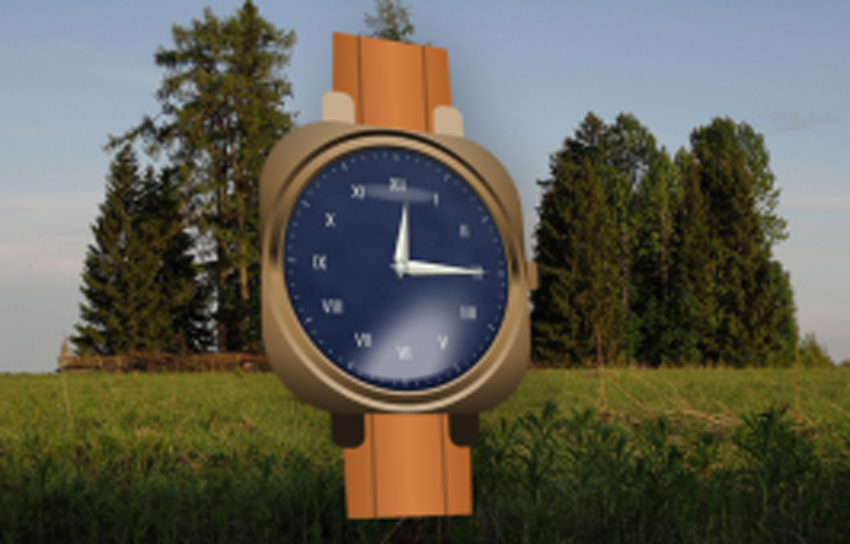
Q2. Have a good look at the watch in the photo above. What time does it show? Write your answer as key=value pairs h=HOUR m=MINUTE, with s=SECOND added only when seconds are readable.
h=12 m=15
